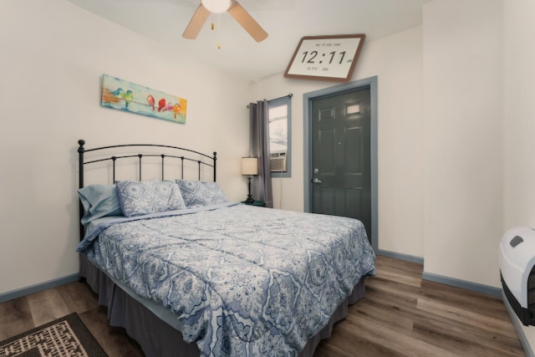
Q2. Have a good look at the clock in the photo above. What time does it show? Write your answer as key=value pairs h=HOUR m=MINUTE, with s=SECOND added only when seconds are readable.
h=12 m=11
